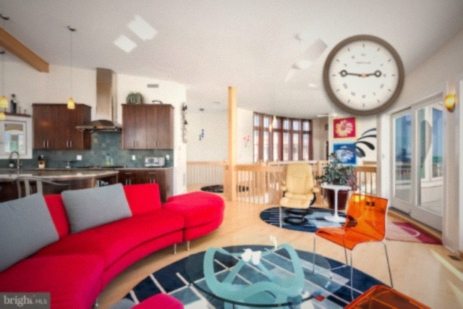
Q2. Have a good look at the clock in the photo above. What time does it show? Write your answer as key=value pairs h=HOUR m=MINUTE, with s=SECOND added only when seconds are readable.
h=2 m=46
